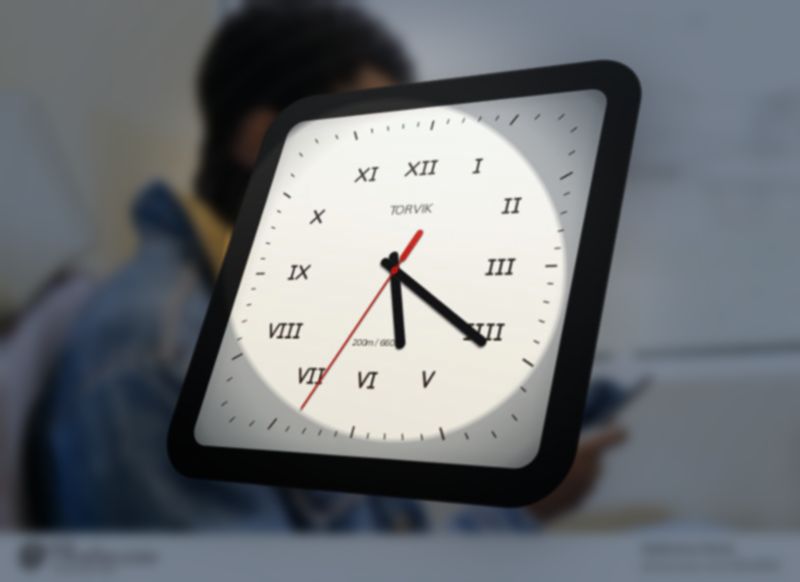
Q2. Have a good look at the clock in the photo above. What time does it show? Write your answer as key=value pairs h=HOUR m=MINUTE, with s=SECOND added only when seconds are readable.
h=5 m=20 s=34
